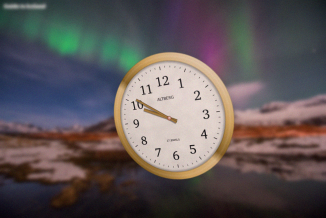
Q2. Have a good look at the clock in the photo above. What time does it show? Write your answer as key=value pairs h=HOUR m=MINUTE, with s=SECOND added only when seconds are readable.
h=9 m=51
